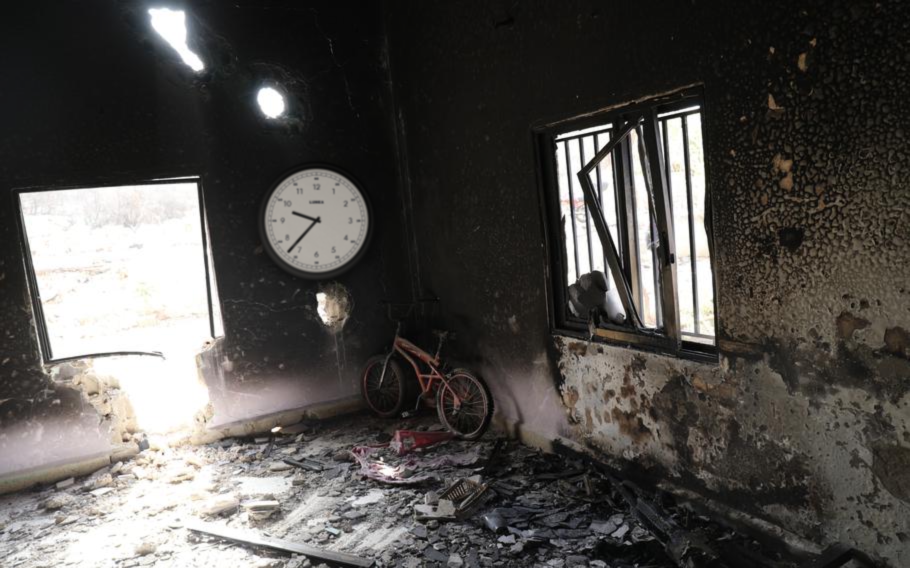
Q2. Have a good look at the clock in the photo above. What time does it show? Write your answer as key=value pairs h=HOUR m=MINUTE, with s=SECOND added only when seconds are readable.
h=9 m=37
